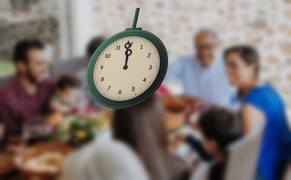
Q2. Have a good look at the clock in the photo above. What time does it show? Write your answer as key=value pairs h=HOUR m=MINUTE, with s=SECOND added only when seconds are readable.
h=11 m=59
